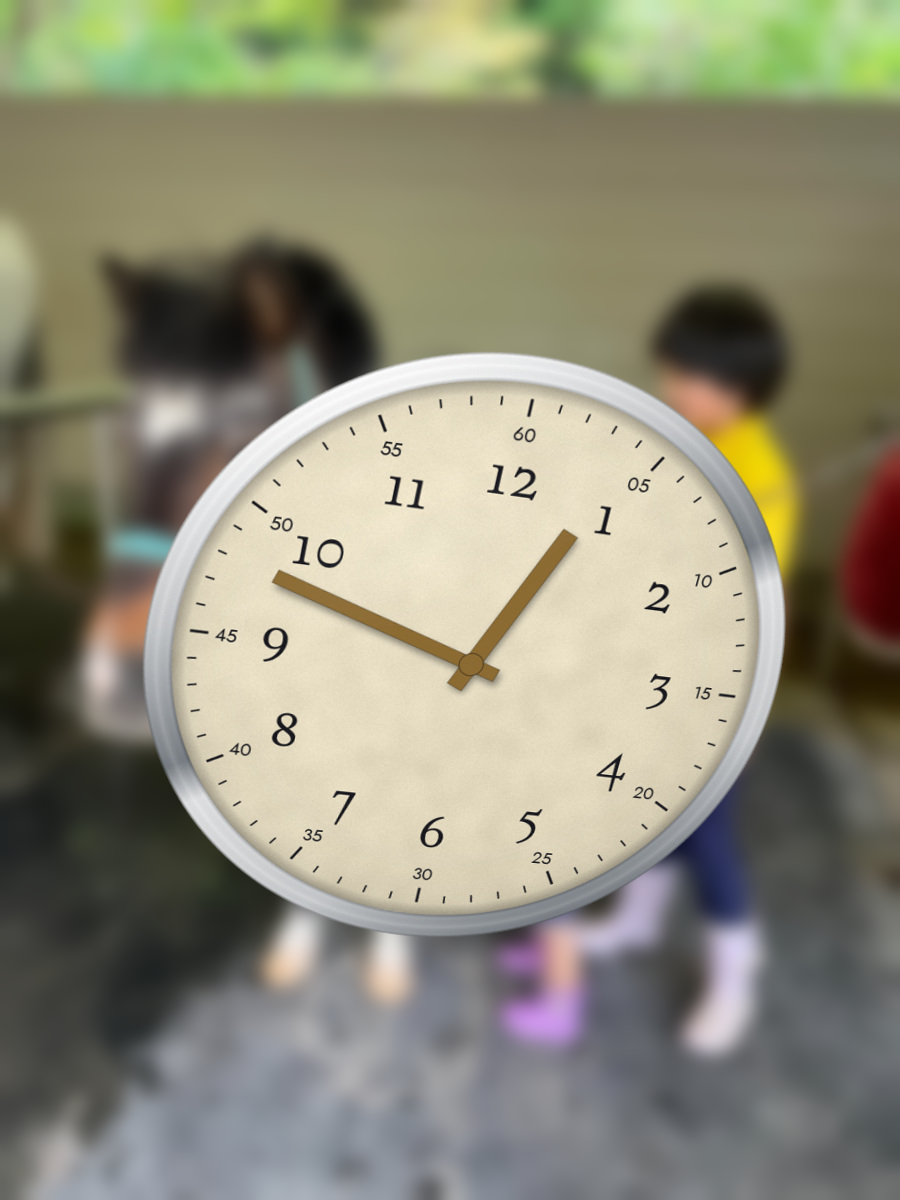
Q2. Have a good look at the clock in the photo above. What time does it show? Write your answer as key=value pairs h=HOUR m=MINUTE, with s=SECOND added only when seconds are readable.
h=12 m=48
